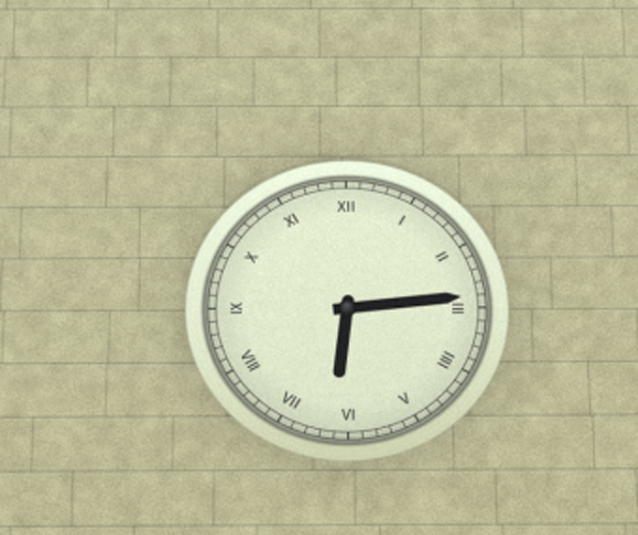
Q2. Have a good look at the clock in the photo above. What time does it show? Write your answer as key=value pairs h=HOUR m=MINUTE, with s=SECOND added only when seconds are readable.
h=6 m=14
